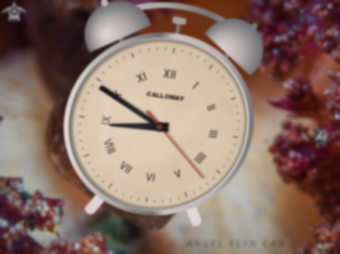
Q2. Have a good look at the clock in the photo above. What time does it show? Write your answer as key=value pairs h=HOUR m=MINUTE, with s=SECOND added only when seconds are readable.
h=8 m=49 s=22
